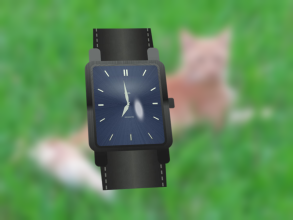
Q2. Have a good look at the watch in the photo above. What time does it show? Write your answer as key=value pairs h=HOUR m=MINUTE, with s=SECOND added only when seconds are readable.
h=6 m=59
